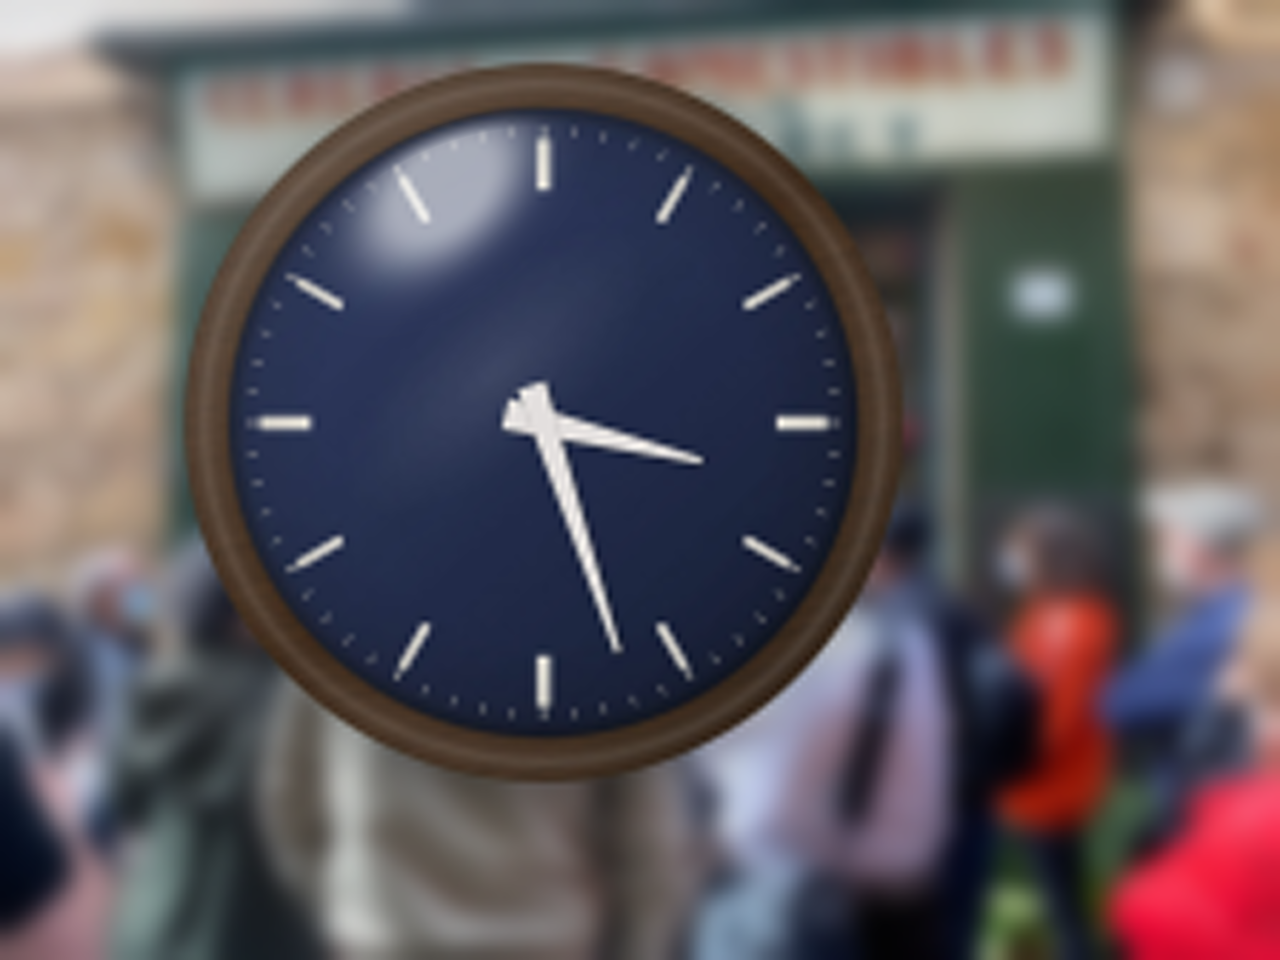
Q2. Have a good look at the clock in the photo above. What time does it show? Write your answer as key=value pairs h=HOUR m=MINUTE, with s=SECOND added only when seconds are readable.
h=3 m=27
